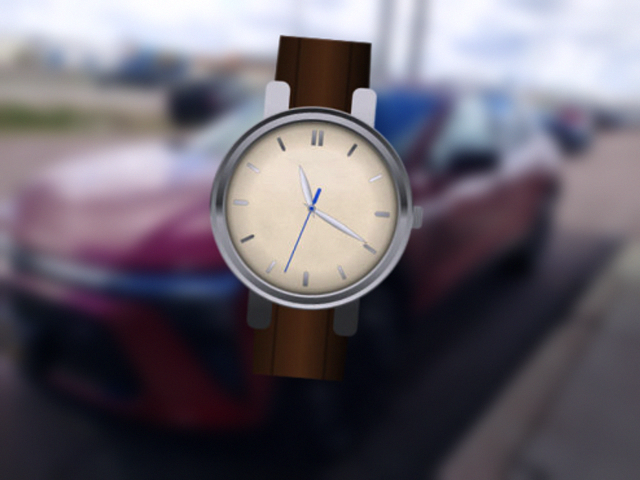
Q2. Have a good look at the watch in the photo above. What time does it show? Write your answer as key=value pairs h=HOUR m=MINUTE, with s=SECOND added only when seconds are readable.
h=11 m=19 s=33
